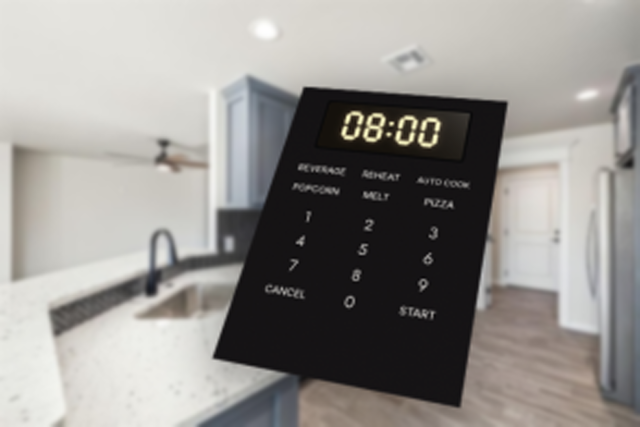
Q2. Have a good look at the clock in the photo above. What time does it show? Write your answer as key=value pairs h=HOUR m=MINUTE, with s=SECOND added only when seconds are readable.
h=8 m=0
